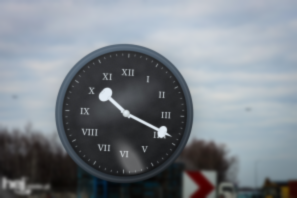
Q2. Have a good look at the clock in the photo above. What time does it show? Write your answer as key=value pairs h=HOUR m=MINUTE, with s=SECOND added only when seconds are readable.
h=10 m=19
